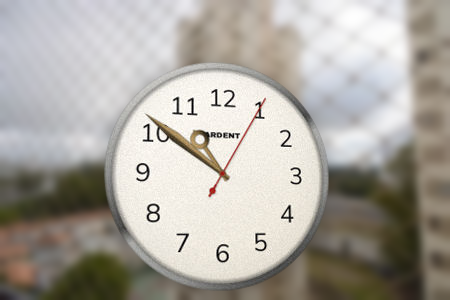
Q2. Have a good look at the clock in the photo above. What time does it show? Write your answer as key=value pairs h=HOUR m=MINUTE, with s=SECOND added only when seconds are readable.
h=10 m=51 s=5
